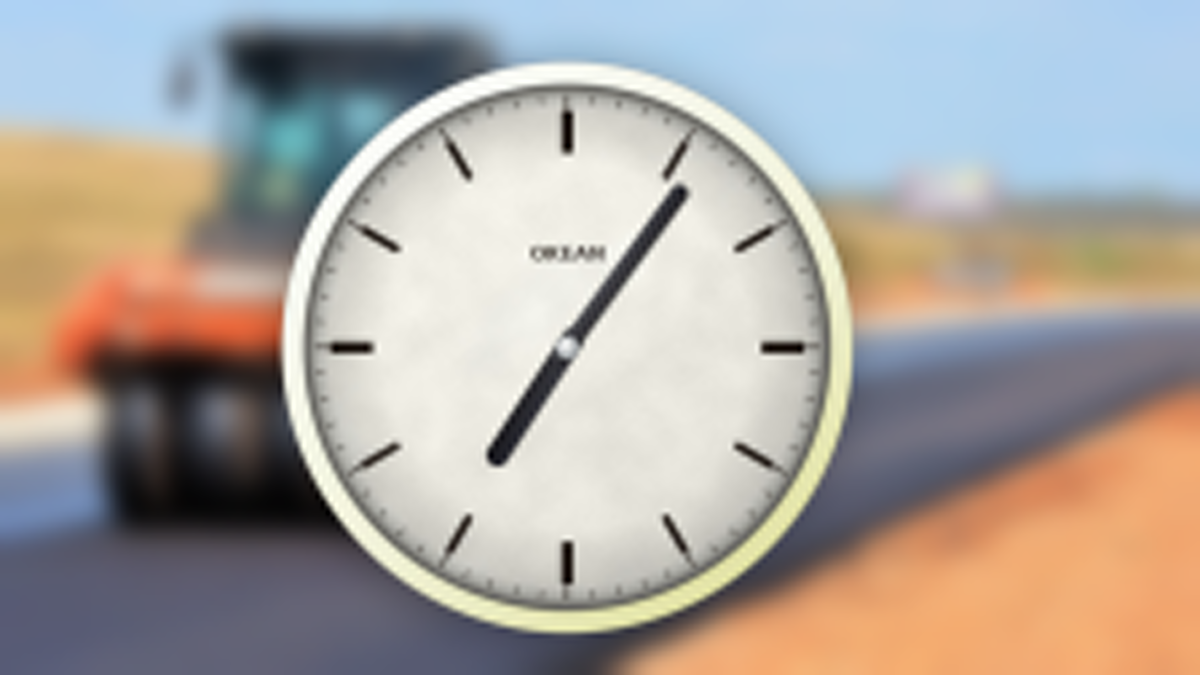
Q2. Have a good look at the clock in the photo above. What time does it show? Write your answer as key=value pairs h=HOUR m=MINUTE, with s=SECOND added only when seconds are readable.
h=7 m=6
